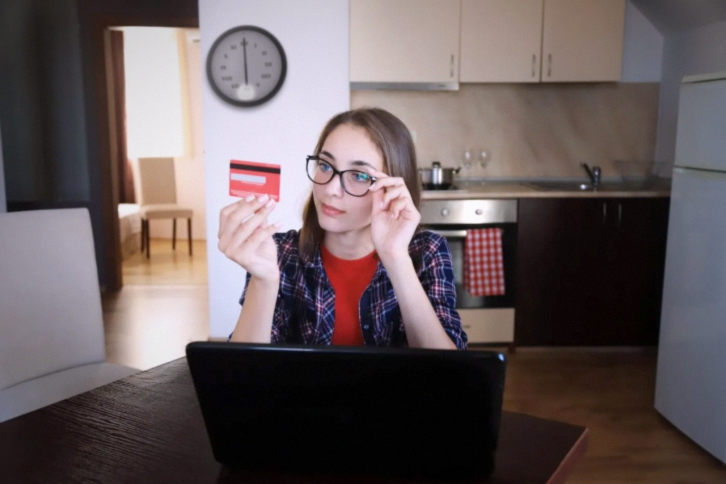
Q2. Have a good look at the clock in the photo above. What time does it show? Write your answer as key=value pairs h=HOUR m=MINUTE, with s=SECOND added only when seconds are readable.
h=6 m=0
